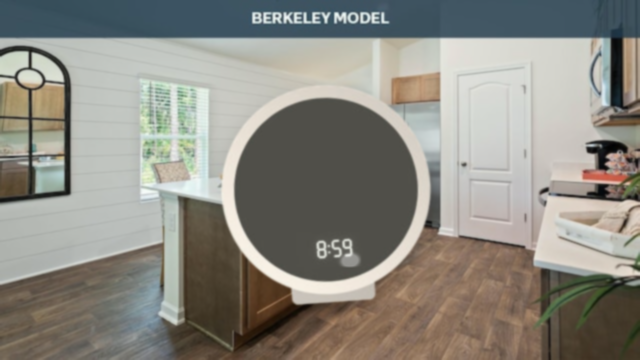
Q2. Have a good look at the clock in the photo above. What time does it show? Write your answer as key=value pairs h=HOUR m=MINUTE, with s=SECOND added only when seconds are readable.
h=8 m=59
